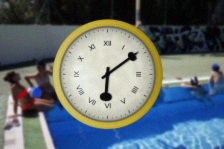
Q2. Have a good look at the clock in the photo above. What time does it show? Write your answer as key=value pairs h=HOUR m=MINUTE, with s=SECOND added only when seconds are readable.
h=6 m=9
